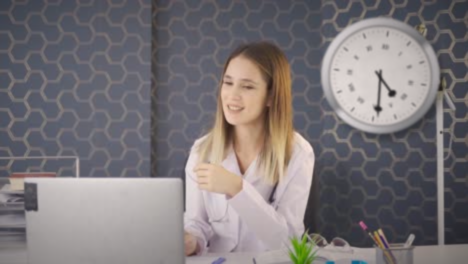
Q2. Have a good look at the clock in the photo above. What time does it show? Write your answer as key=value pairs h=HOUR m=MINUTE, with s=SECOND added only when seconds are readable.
h=4 m=29
